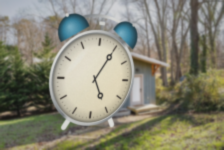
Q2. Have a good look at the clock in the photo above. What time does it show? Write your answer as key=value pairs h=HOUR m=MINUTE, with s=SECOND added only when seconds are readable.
h=5 m=5
